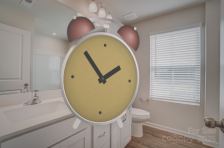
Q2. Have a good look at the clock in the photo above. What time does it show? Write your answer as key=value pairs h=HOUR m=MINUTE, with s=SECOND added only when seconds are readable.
h=1 m=53
